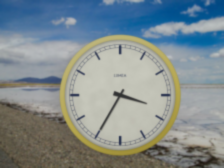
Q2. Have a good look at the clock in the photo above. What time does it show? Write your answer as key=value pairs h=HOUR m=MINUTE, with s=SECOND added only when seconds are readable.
h=3 m=35
